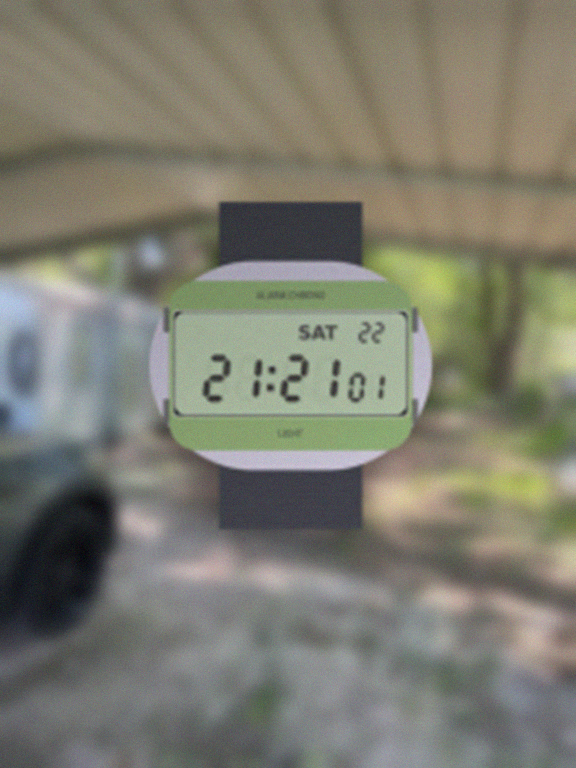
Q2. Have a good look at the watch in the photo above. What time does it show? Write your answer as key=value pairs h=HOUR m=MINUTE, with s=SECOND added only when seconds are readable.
h=21 m=21 s=1
